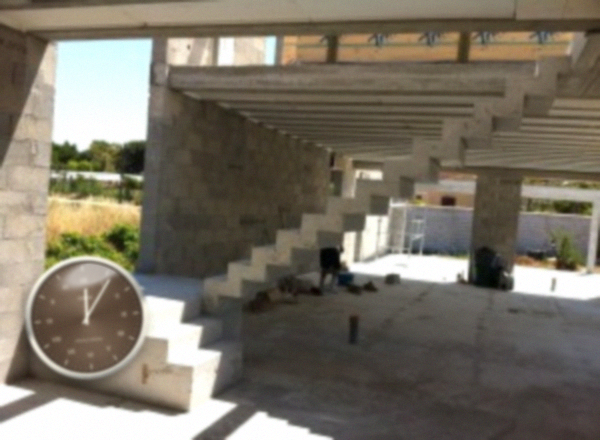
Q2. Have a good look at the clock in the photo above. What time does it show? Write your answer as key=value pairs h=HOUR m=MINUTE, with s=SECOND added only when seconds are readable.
h=12 m=6
